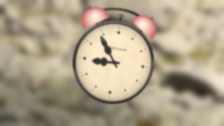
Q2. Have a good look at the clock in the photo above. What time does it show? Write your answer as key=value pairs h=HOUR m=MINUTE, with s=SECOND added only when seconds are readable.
h=8 m=54
